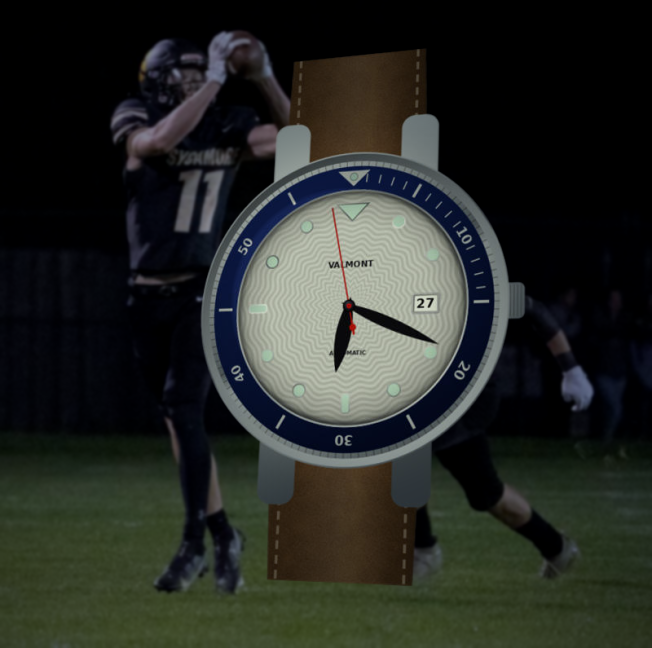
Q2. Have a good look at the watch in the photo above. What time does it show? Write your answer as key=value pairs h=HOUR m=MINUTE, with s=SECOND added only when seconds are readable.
h=6 m=18 s=58
